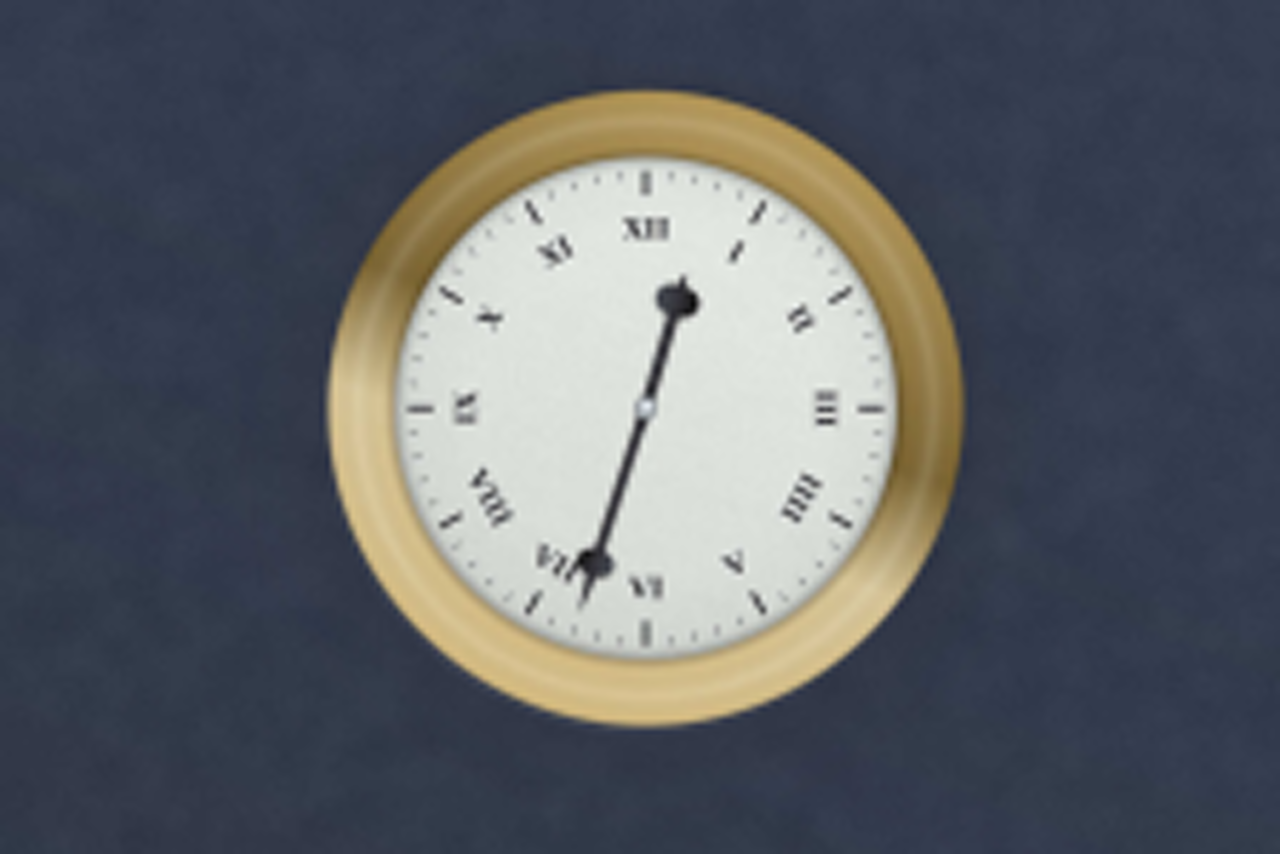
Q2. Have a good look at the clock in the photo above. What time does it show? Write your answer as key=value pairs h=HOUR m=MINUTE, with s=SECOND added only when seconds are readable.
h=12 m=33
